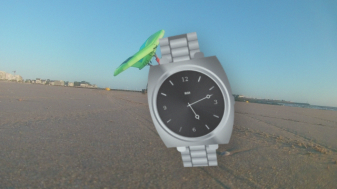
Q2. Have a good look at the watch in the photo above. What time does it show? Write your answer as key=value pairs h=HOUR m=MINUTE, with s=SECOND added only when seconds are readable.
h=5 m=12
